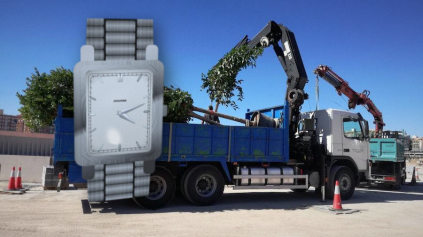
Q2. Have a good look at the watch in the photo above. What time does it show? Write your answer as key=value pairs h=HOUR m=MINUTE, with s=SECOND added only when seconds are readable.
h=4 m=12
